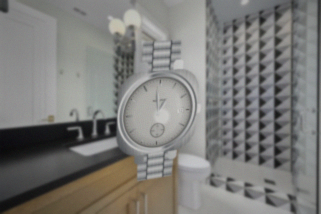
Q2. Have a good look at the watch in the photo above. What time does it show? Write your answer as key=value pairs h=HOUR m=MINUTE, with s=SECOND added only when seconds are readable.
h=12 m=59
